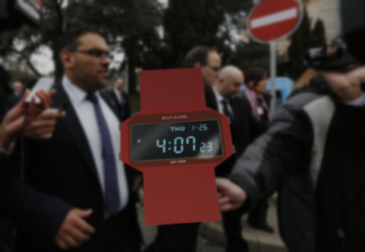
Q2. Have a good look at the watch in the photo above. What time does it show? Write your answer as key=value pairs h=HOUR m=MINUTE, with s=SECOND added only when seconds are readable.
h=4 m=7 s=23
